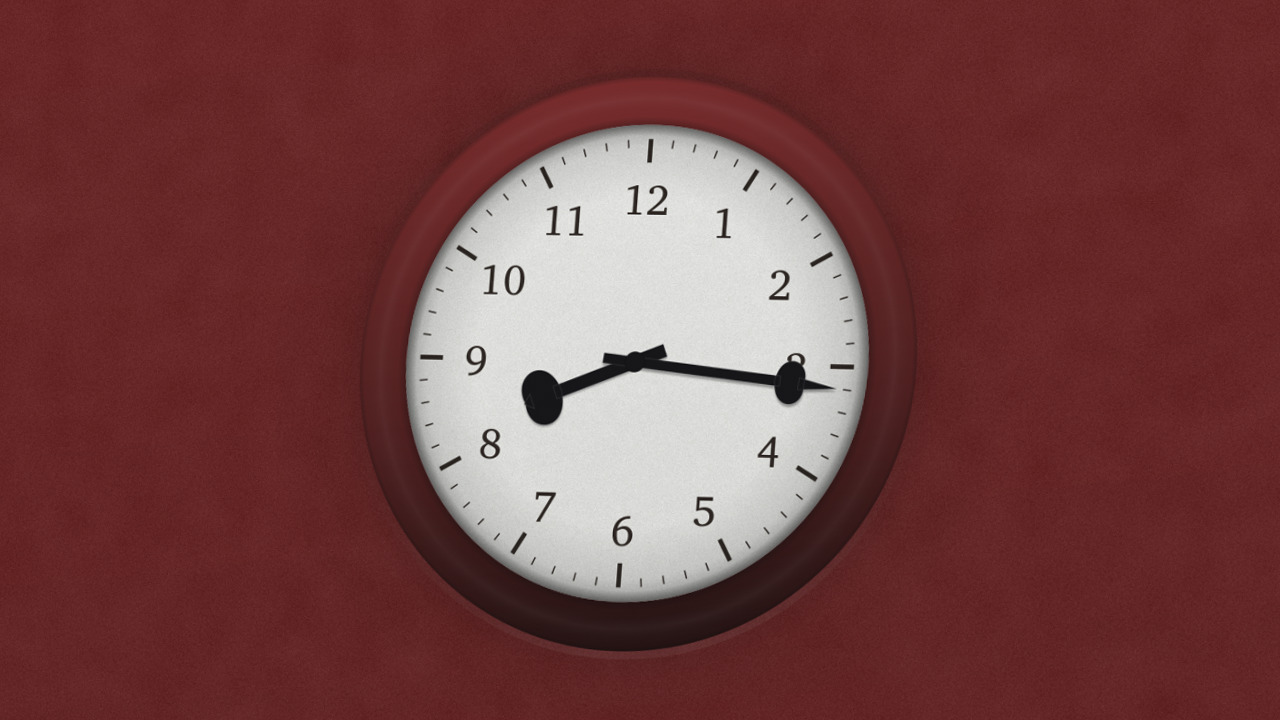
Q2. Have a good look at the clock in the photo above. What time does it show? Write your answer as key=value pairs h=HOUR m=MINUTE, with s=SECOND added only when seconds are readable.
h=8 m=16
